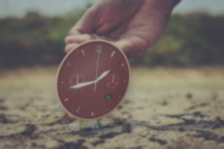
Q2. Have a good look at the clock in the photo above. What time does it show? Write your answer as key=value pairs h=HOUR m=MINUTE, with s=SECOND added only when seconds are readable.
h=1 m=43
